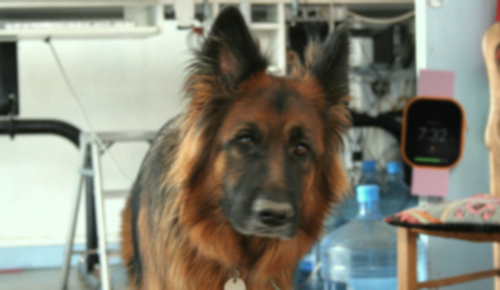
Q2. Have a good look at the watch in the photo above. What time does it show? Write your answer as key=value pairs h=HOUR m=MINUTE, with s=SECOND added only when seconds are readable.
h=7 m=32
